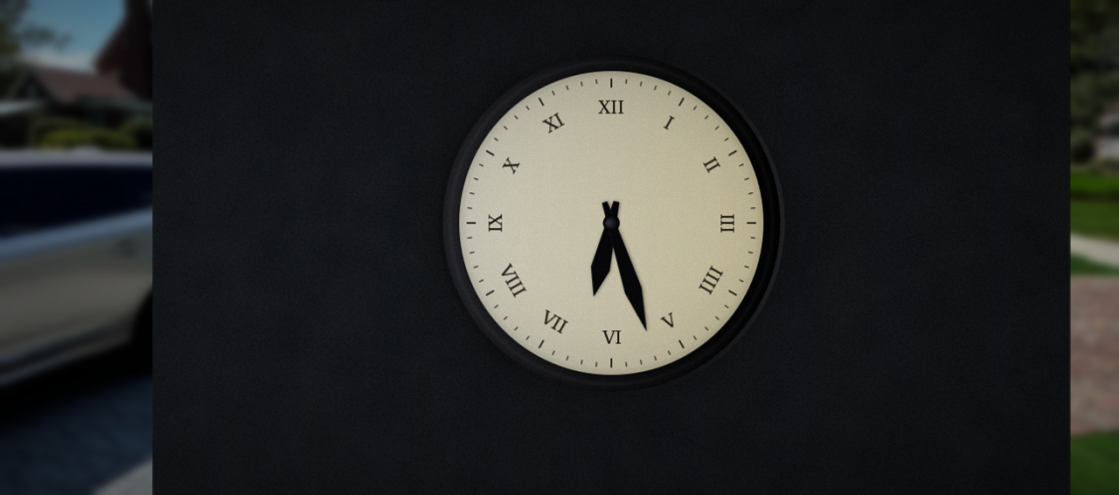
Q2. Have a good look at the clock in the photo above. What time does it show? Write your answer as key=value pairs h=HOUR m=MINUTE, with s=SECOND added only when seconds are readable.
h=6 m=27
